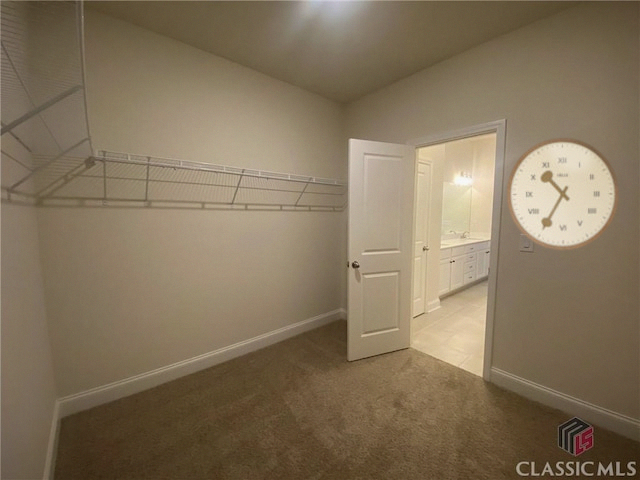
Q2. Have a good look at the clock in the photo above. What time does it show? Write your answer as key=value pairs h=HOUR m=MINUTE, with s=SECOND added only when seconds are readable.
h=10 m=35
